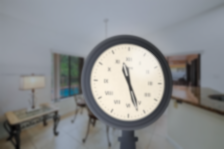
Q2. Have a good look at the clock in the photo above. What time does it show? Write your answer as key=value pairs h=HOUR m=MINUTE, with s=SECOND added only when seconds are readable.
h=11 m=27
